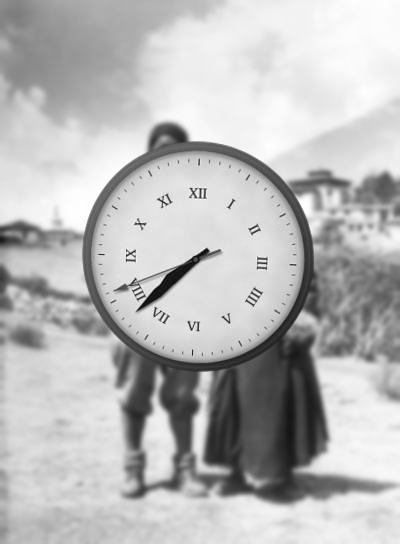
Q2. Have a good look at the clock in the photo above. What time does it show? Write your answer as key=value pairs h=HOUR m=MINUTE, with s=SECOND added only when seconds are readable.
h=7 m=37 s=41
